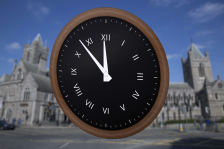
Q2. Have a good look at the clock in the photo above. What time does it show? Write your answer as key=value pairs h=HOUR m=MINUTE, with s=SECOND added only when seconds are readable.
h=11 m=53
